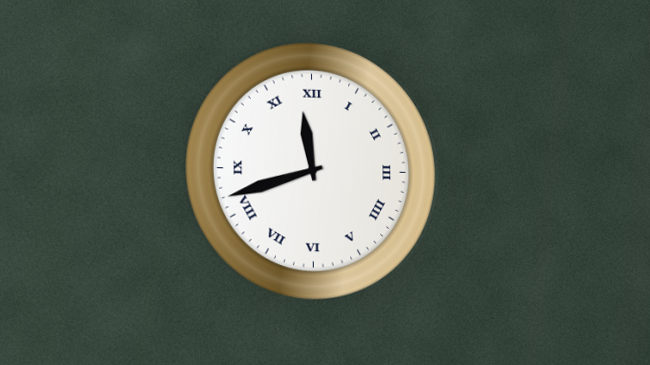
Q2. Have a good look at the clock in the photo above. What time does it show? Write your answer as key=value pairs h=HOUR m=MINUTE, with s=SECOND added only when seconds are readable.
h=11 m=42
